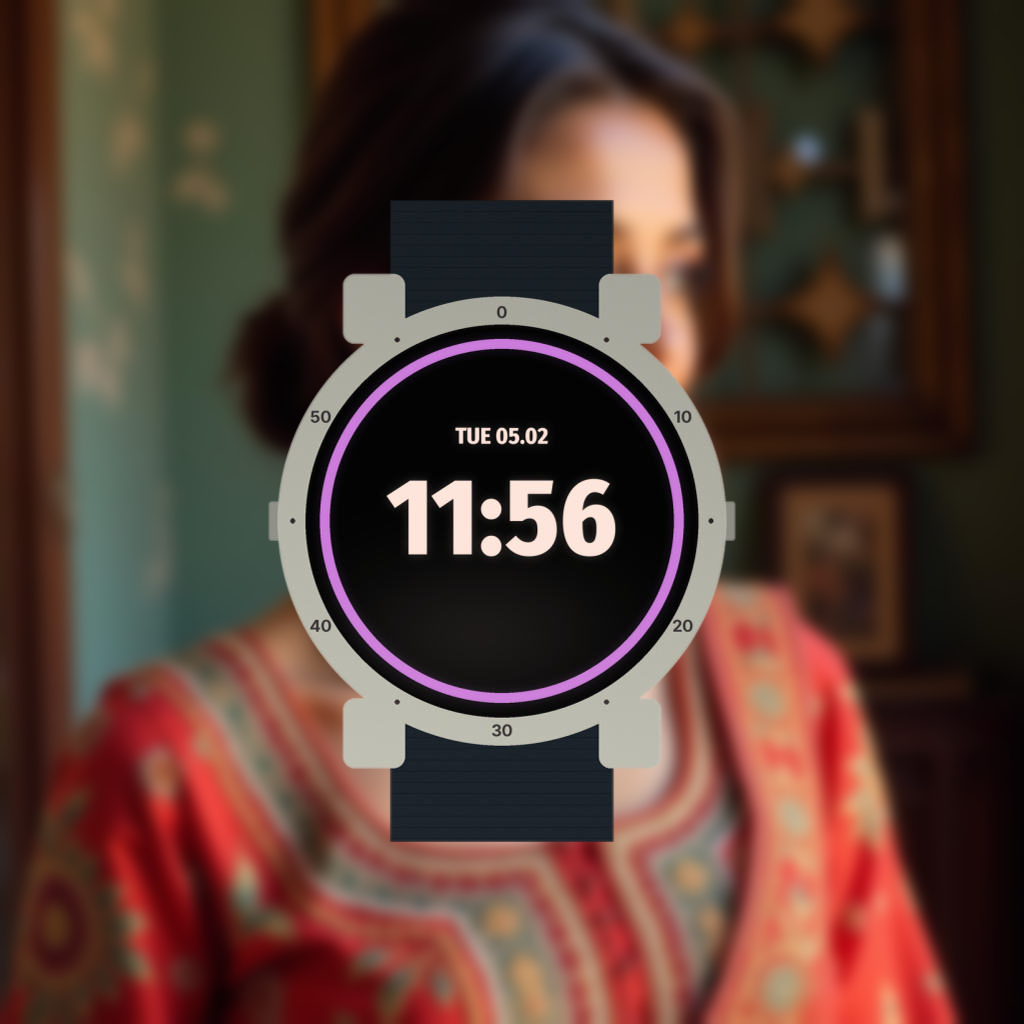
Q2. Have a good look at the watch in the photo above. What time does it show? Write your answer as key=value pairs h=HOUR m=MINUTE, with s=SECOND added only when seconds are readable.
h=11 m=56
